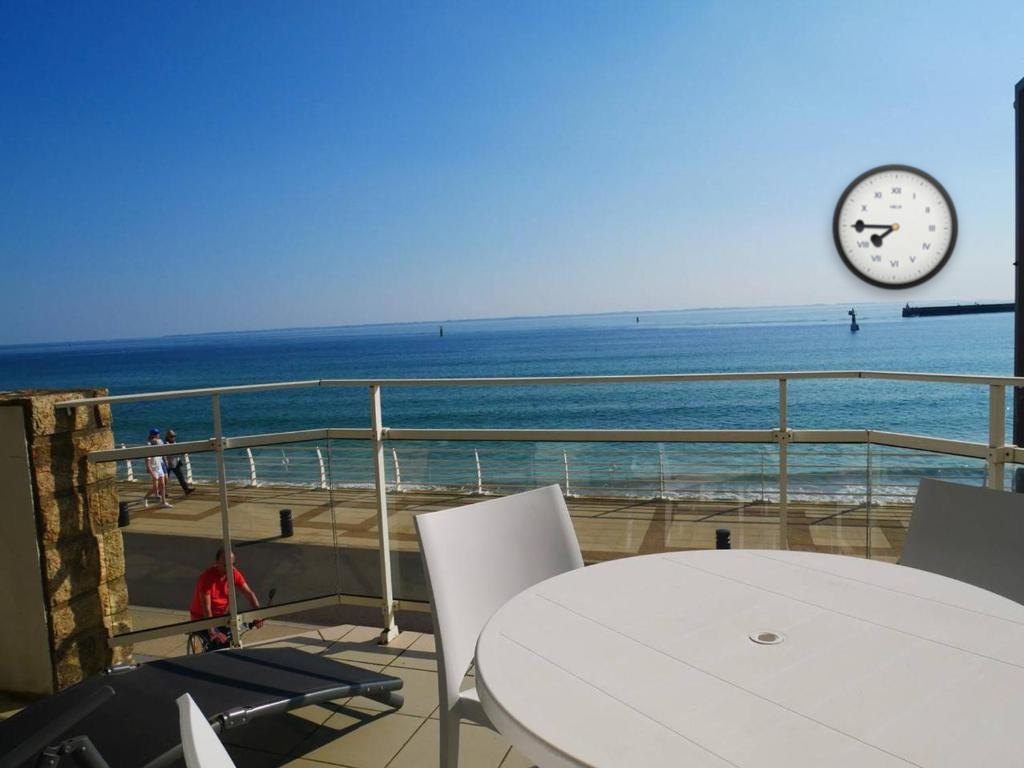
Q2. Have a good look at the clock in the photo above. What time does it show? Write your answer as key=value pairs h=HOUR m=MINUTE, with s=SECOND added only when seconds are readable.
h=7 m=45
